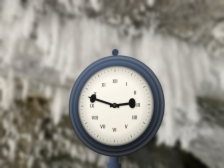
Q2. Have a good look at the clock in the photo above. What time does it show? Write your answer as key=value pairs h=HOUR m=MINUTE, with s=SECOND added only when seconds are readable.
h=2 m=48
